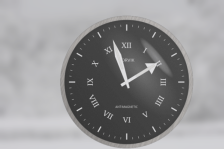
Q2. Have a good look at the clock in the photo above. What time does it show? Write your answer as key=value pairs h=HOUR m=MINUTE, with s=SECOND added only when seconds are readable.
h=1 m=57
